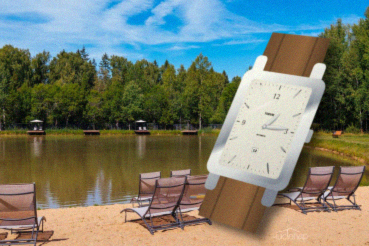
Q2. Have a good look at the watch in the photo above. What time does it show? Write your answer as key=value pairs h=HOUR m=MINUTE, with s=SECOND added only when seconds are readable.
h=1 m=14
